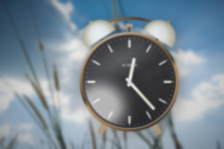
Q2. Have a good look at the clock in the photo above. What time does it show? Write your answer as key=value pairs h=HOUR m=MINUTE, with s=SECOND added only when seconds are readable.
h=12 m=23
